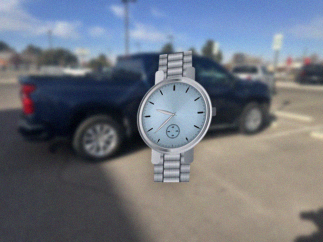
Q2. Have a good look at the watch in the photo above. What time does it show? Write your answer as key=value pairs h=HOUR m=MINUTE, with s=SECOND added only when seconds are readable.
h=9 m=38
